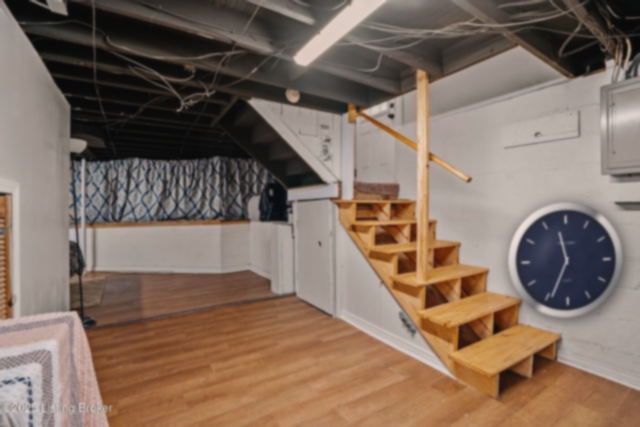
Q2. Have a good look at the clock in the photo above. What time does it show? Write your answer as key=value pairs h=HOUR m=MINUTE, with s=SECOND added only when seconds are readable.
h=11 m=34
